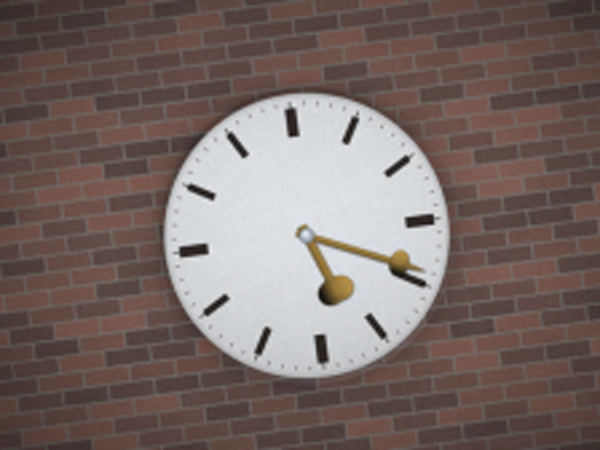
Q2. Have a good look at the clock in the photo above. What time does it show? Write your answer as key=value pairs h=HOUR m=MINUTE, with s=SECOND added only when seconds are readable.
h=5 m=19
